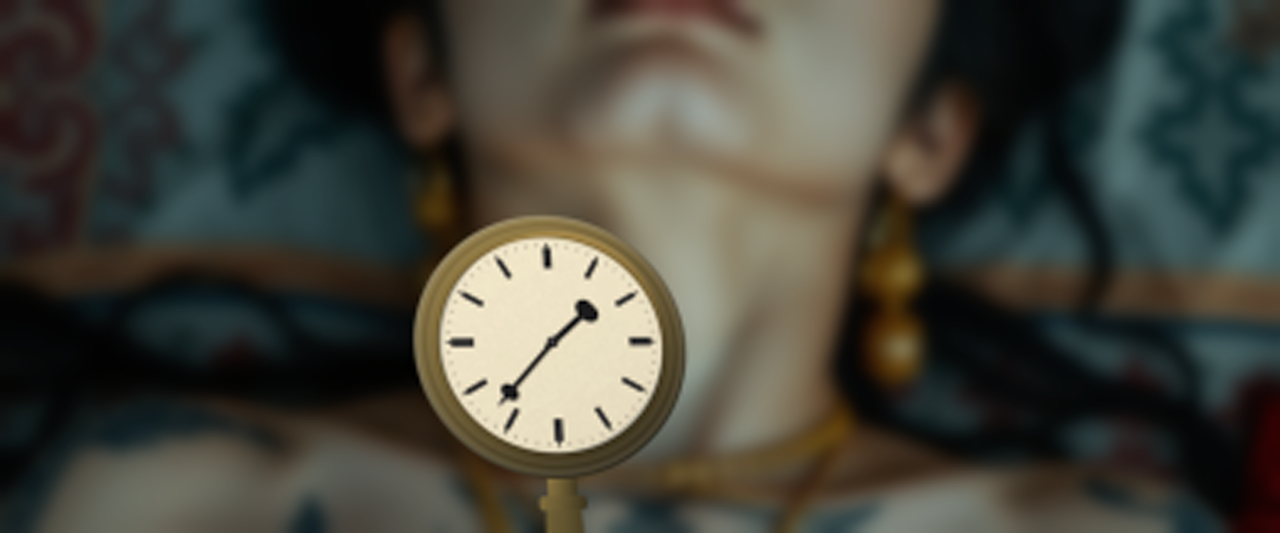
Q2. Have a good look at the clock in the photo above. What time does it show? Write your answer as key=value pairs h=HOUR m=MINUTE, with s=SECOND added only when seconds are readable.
h=1 m=37
